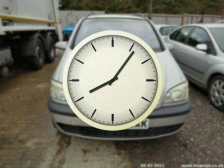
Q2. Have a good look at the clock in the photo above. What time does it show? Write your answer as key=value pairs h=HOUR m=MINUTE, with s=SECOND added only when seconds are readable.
h=8 m=6
